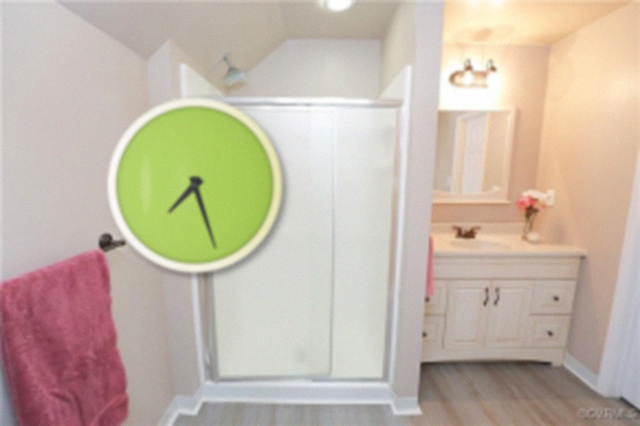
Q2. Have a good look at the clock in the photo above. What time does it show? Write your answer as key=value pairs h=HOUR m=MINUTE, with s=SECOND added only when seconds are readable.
h=7 m=27
